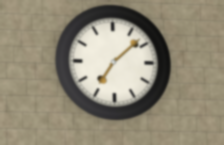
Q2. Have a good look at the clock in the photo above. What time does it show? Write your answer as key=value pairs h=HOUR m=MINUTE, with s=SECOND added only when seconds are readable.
h=7 m=8
